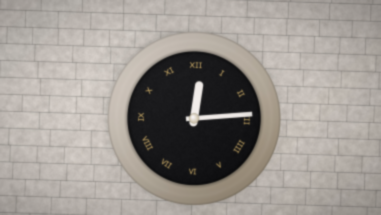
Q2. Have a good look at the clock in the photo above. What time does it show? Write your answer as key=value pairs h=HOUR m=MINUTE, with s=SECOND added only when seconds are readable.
h=12 m=14
